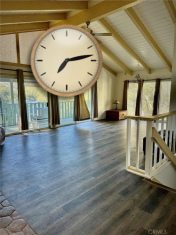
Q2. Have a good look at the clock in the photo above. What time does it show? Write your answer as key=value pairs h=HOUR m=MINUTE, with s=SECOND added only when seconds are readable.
h=7 m=13
